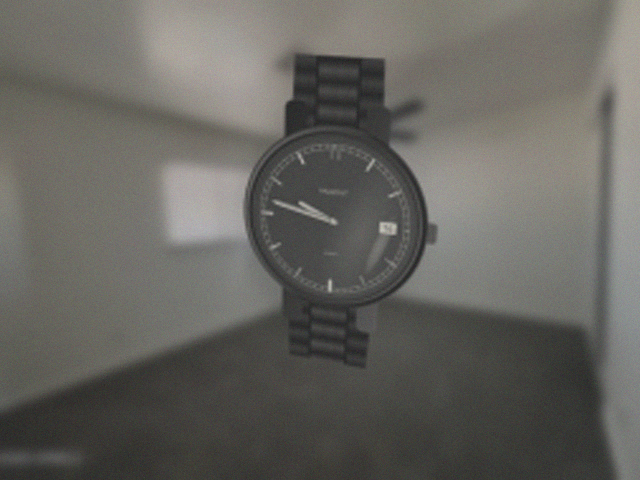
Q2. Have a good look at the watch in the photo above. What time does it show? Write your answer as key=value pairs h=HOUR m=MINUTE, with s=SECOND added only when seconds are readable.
h=9 m=47
